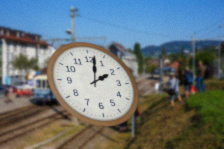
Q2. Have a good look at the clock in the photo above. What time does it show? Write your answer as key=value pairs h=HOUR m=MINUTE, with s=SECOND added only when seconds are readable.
h=2 m=2
